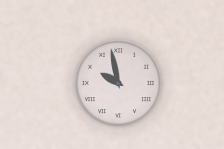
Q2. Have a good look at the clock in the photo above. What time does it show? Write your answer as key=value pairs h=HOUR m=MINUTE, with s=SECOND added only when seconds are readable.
h=9 m=58
